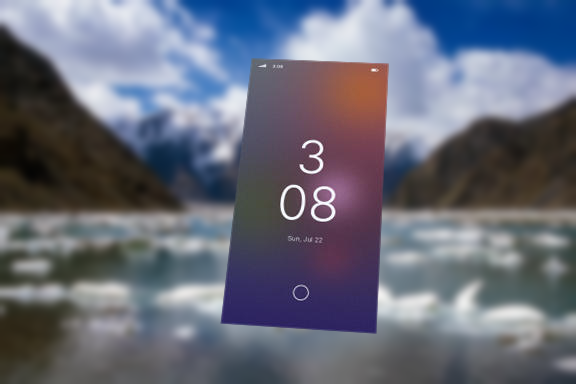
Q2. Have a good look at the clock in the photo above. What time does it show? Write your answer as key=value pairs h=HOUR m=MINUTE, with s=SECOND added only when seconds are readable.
h=3 m=8
